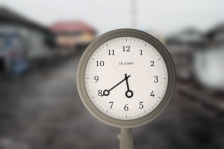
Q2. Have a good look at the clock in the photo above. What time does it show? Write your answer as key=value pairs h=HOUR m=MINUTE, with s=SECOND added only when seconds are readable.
h=5 m=39
